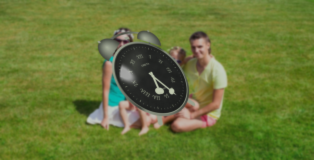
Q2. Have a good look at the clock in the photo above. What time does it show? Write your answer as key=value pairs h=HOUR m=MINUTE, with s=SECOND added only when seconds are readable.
h=6 m=26
